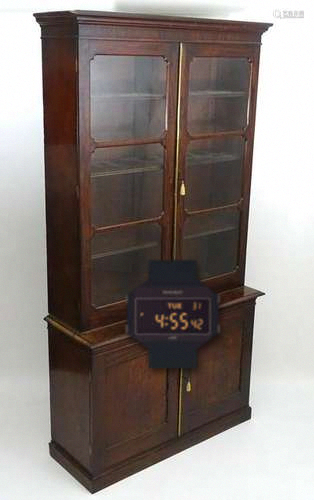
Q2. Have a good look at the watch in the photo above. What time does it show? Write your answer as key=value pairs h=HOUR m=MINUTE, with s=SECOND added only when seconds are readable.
h=4 m=55
